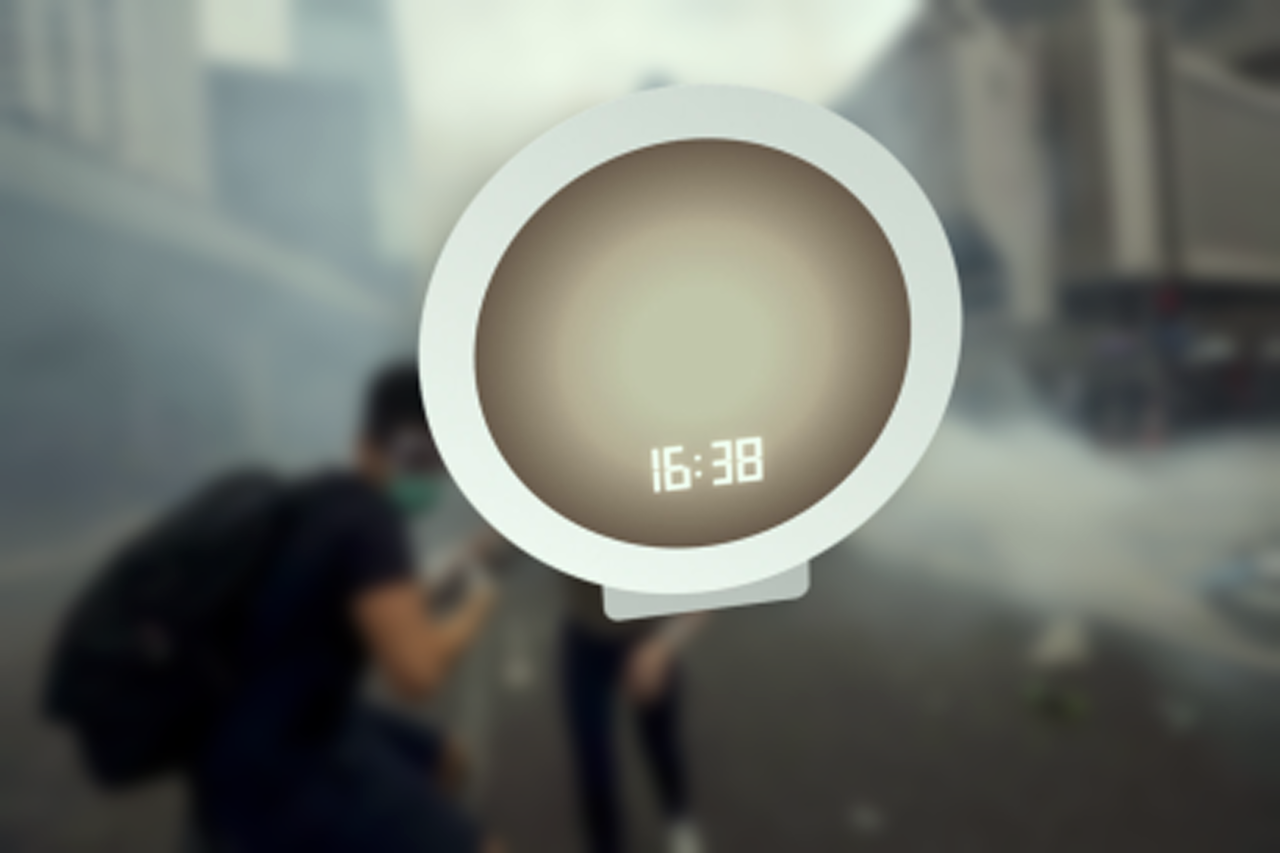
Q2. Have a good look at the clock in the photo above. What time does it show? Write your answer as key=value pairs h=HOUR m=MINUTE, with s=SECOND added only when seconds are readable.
h=16 m=38
